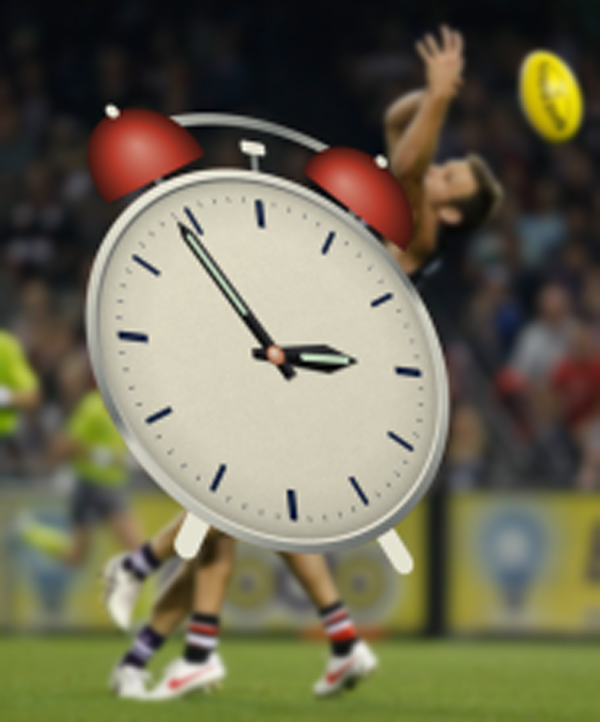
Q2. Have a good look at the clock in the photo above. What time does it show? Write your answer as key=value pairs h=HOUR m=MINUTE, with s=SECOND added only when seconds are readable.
h=2 m=54
